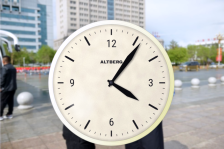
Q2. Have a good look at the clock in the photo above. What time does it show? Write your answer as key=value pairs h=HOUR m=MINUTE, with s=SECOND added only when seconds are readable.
h=4 m=6
